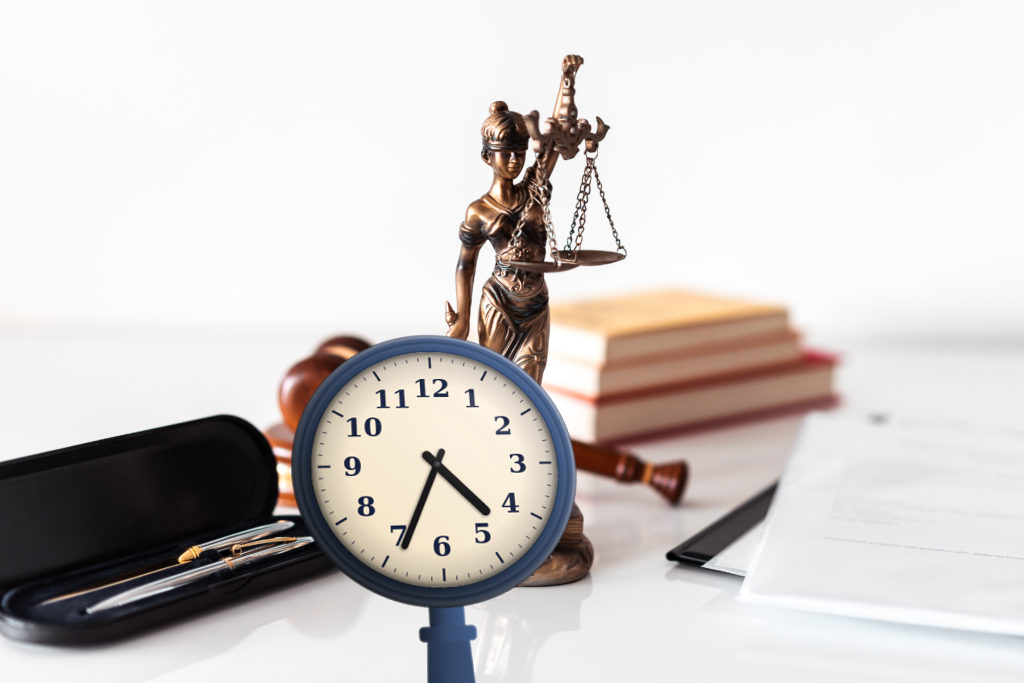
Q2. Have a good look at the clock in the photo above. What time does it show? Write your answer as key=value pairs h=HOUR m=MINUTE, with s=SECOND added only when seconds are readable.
h=4 m=34
